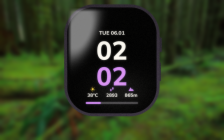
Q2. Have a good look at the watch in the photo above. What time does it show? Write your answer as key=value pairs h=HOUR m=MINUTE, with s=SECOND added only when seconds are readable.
h=2 m=2
